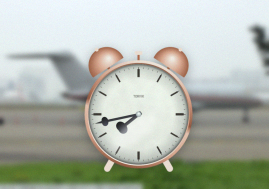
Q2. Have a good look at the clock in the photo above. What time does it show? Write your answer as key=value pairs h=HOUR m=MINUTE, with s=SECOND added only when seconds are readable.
h=7 m=43
